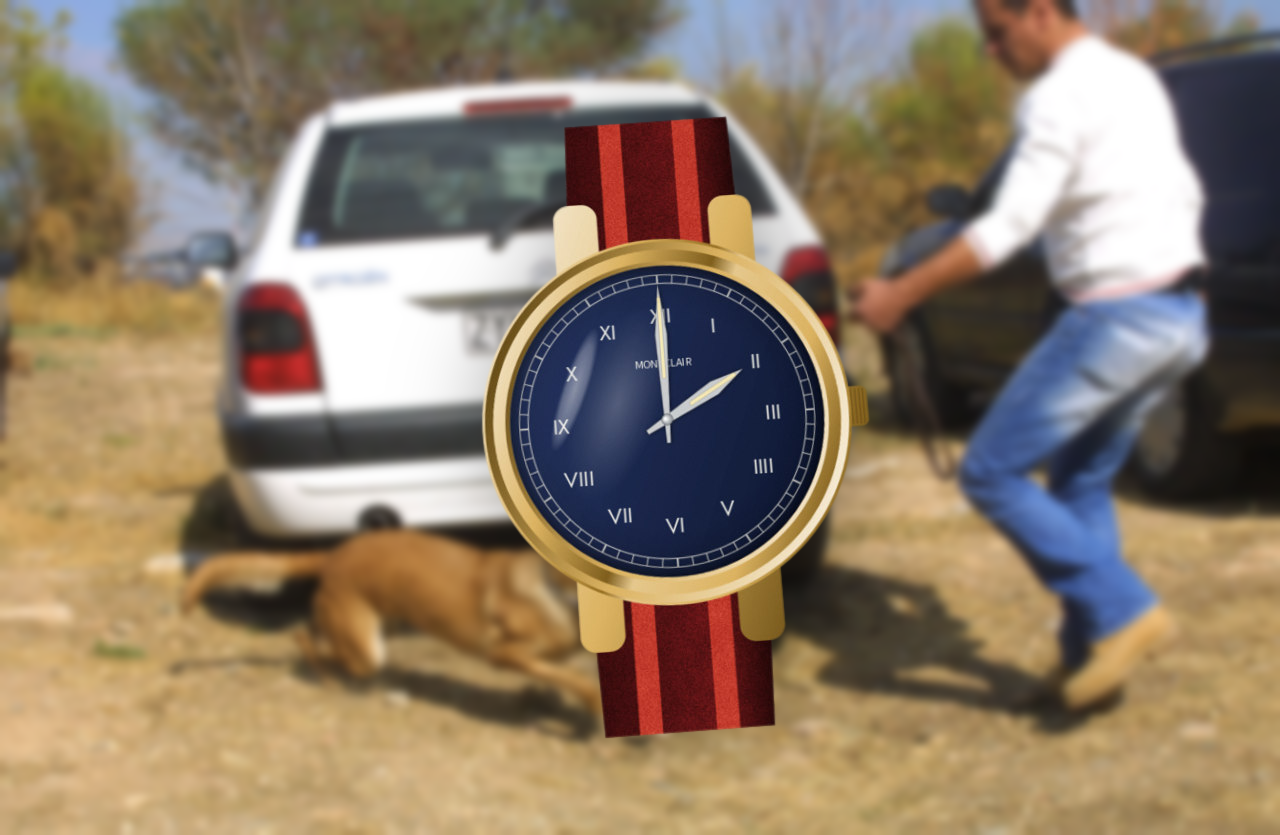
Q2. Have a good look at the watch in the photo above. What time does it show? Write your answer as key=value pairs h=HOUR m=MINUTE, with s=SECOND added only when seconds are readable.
h=2 m=0
